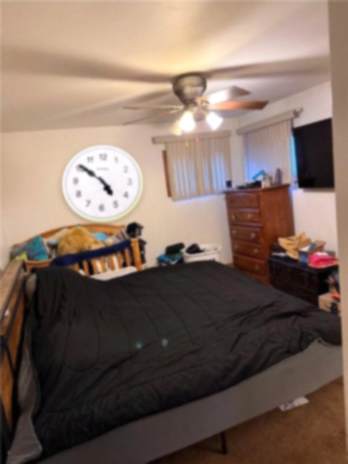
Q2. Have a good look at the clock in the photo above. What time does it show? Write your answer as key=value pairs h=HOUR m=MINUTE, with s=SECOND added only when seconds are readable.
h=4 m=51
